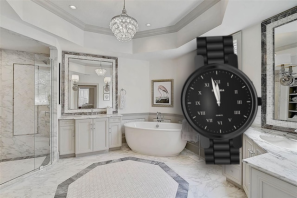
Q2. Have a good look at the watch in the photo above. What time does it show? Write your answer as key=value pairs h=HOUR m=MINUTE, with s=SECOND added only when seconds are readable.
h=11 m=58
